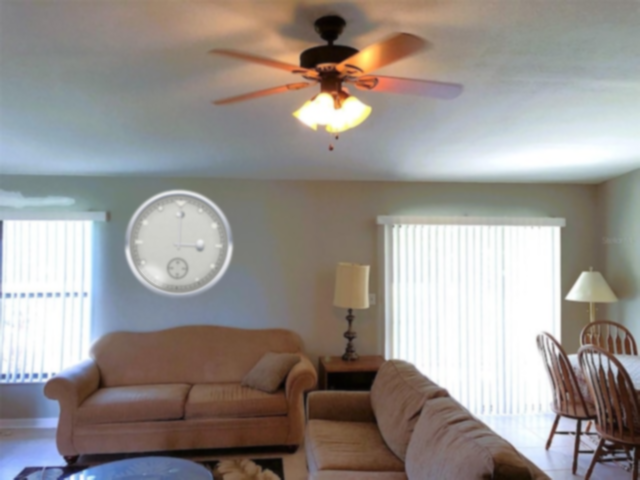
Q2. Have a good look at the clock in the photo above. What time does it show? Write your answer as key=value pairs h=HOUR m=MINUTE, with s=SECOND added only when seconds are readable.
h=3 m=0
